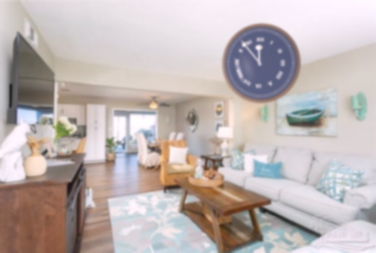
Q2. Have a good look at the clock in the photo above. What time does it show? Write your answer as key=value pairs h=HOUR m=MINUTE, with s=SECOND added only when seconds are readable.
h=11 m=53
